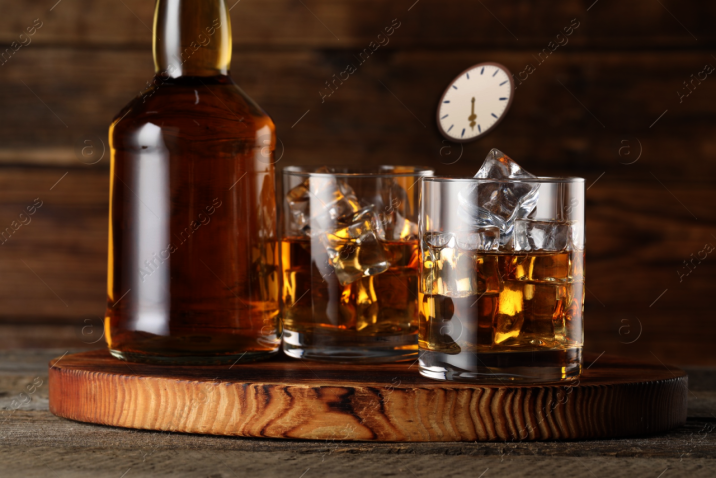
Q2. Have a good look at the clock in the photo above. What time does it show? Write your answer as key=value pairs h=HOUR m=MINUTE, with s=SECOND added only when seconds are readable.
h=5 m=27
